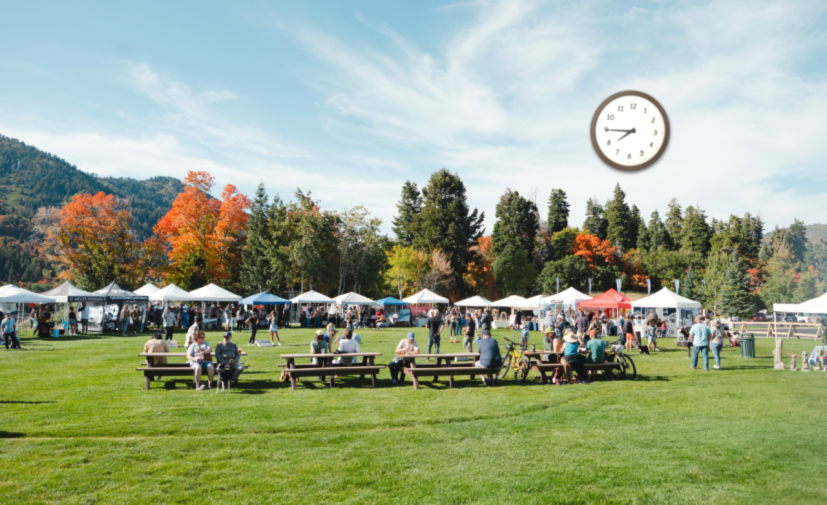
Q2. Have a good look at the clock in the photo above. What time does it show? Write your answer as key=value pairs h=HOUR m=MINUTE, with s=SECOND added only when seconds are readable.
h=7 m=45
